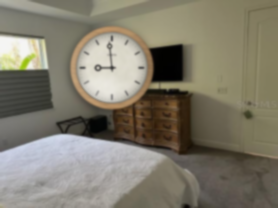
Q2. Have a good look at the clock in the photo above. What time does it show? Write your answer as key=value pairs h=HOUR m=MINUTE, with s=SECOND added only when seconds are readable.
h=8 m=59
